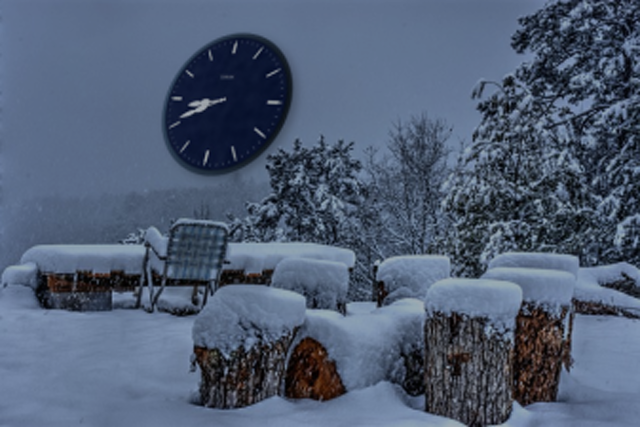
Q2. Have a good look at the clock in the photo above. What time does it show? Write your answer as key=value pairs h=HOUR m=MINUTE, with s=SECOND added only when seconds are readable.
h=8 m=41
